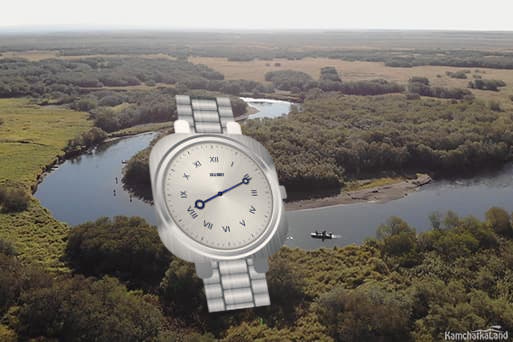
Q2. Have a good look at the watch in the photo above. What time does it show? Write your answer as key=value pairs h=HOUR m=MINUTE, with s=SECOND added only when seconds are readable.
h=8 m=11
